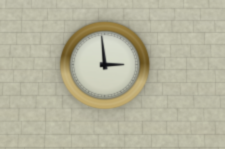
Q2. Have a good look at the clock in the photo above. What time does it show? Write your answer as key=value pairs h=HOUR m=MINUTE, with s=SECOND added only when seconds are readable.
h=2 m=59
